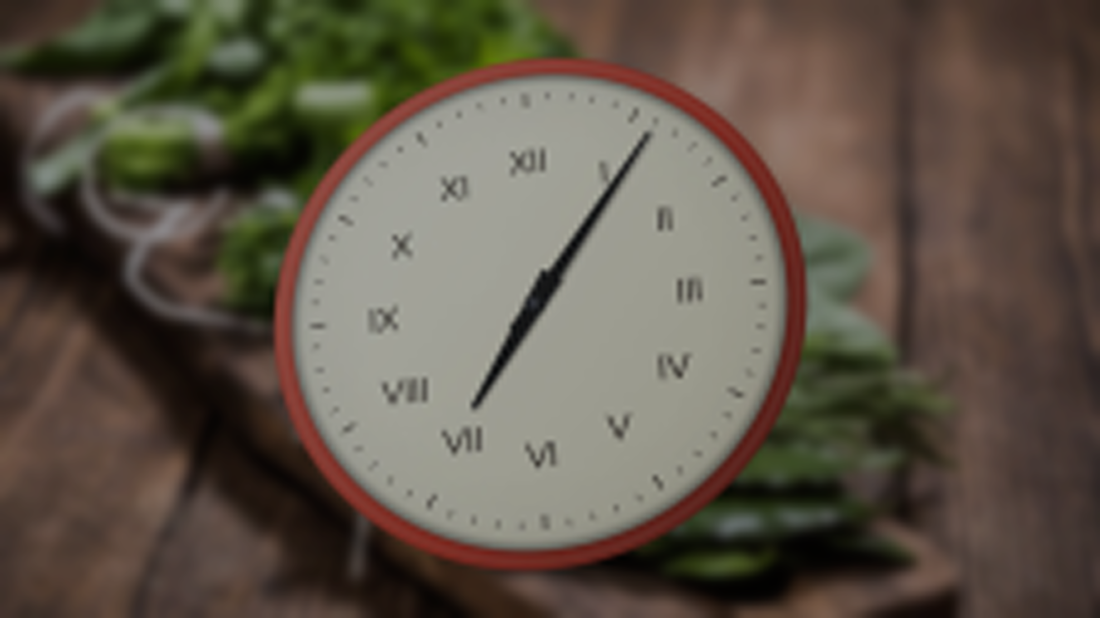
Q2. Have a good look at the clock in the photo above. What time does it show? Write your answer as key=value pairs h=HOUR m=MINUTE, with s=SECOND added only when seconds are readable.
h=7 m=6
